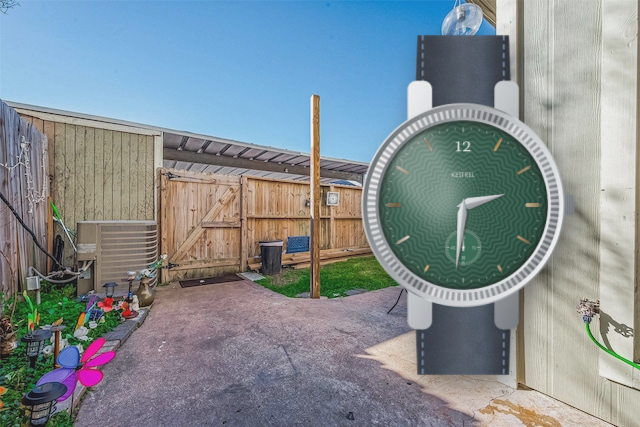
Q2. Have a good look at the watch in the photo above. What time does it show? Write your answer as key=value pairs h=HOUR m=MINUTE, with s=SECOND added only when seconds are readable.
h=2 m=31
